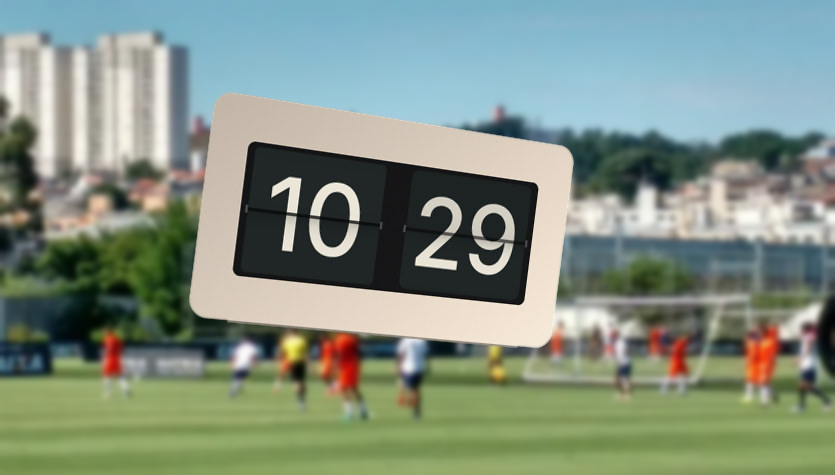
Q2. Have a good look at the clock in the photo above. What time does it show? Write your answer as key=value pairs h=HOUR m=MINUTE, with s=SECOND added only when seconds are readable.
h=10 m=29
